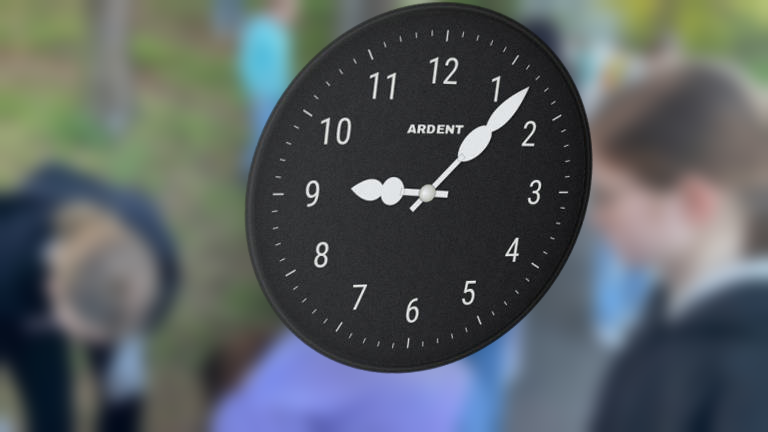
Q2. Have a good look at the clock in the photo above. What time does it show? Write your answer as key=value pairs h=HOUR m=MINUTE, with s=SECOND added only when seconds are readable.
h=9 m=7
